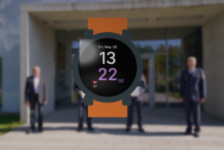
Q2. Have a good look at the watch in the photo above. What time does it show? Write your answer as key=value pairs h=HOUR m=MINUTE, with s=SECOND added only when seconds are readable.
h=13 m=22
